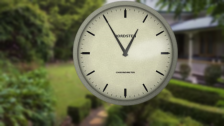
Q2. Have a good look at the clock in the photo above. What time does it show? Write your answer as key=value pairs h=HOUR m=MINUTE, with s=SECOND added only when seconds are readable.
h=12 m=55
